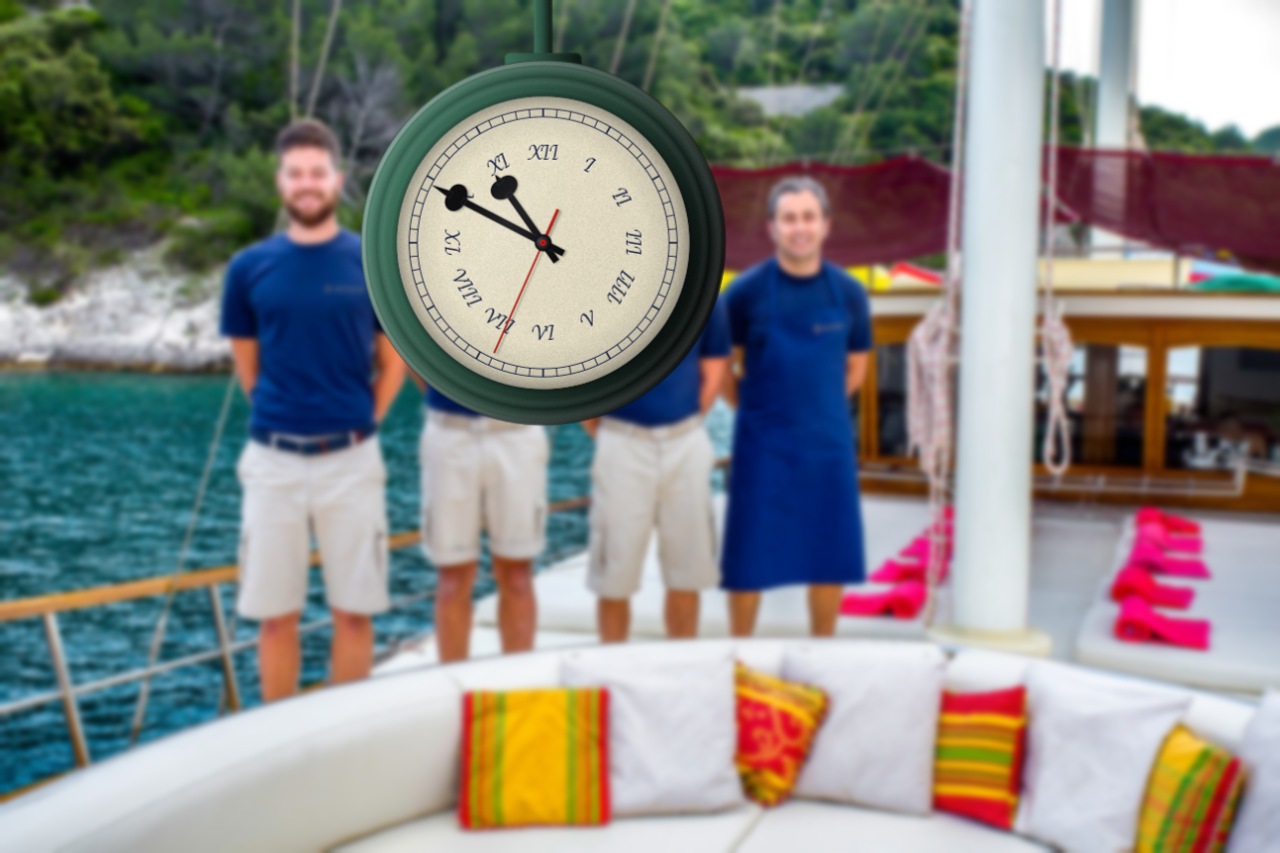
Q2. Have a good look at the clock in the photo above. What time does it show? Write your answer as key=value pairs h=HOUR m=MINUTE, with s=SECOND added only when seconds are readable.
h=10 m=49 s=34
